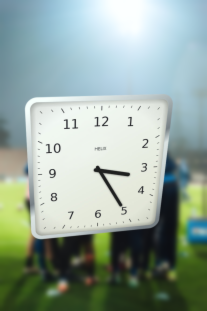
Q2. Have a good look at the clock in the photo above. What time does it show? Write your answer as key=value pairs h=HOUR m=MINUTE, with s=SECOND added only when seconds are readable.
h=3 m=25
